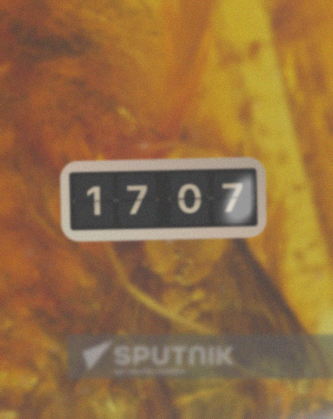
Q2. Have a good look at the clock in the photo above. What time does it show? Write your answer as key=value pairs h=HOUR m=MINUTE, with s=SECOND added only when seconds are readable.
h=17 m=7
